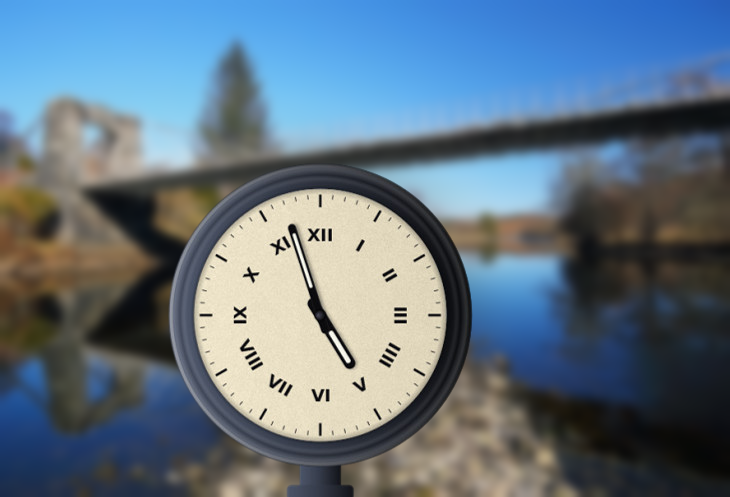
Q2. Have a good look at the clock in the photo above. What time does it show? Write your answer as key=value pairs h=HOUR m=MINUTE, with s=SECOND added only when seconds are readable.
h=4 m=57
